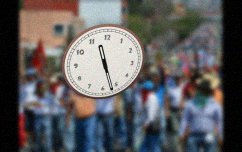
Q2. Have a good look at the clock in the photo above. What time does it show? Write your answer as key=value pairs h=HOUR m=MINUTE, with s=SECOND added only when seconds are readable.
h=11 m=27
